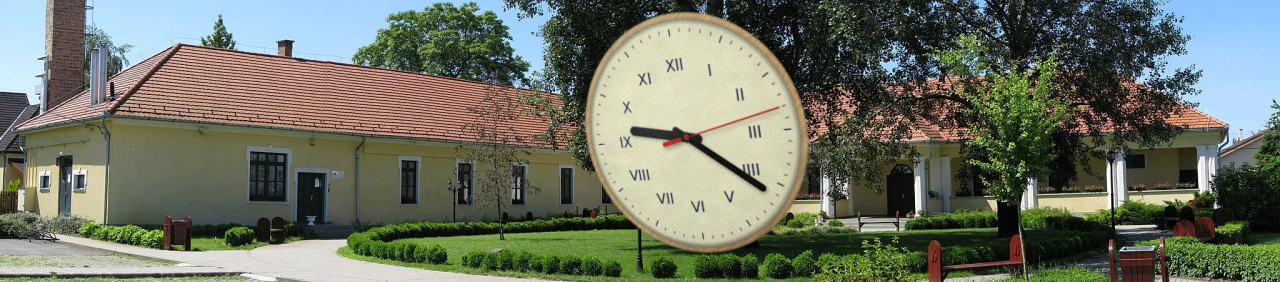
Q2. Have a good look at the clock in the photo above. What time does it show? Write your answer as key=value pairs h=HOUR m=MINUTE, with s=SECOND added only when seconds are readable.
h=9 m=21 s=13
